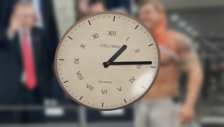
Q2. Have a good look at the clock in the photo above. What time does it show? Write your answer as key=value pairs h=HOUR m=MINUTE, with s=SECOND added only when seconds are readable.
h=1 m=14
